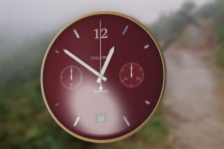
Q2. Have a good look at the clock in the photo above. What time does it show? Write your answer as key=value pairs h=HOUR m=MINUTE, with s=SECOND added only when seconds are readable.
h=12 m=51
